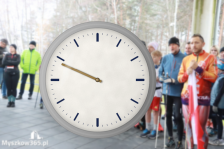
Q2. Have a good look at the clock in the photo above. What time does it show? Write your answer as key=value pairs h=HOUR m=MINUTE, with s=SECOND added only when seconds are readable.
h=9 m=49
